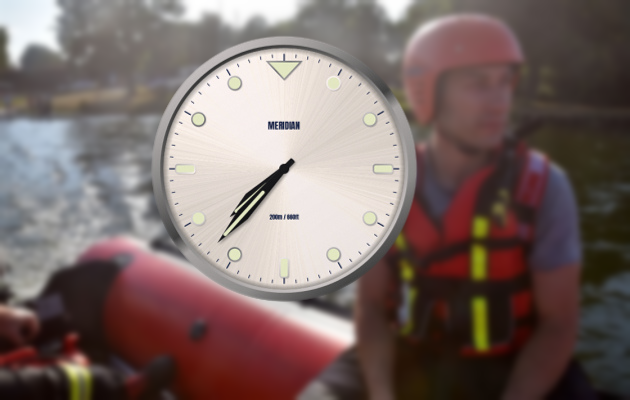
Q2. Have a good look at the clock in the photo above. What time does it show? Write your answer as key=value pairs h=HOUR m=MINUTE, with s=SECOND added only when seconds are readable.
h=7 m=37
